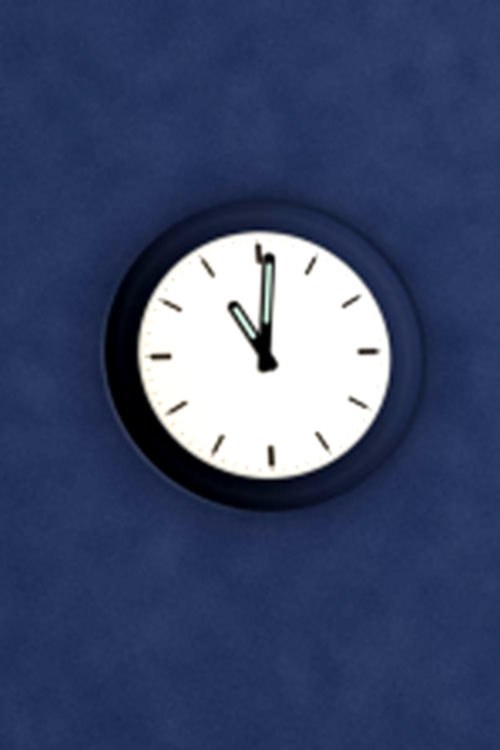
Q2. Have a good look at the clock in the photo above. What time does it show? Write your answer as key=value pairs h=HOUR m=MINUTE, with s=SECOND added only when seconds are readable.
h=11 m=1
